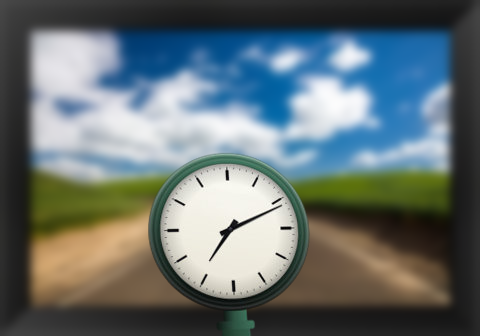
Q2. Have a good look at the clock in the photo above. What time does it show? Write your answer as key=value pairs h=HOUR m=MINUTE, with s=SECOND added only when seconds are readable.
h=7 m=11
